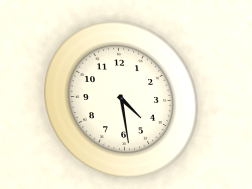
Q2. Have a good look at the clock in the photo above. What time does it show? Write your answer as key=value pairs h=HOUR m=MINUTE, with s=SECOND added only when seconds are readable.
h=4 m=29
